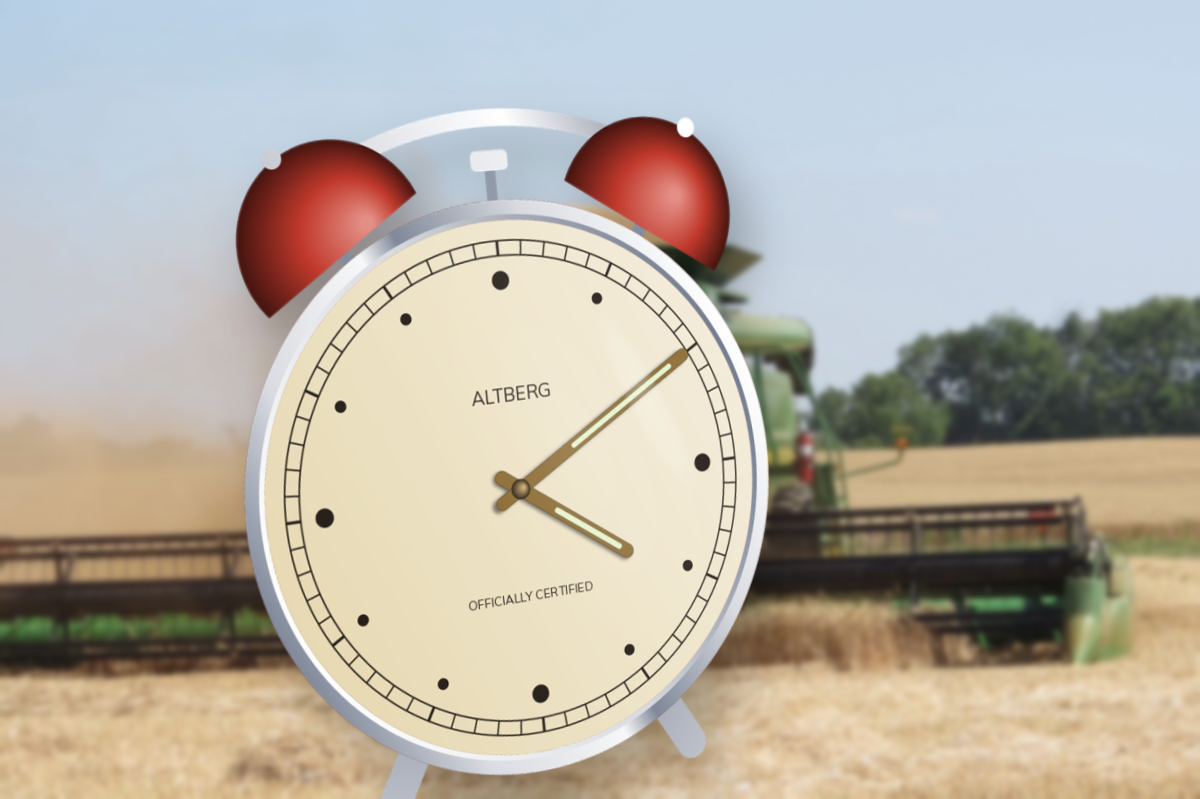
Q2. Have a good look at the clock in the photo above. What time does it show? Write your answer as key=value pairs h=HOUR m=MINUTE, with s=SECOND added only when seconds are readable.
h=4 m=10
